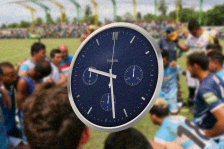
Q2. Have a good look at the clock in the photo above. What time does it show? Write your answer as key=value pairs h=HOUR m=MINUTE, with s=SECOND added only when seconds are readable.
h=9 m=28
